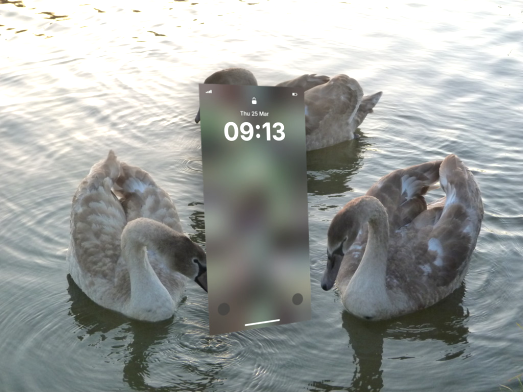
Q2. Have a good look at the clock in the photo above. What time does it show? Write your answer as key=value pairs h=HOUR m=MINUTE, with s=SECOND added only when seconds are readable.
h=9 m=13
